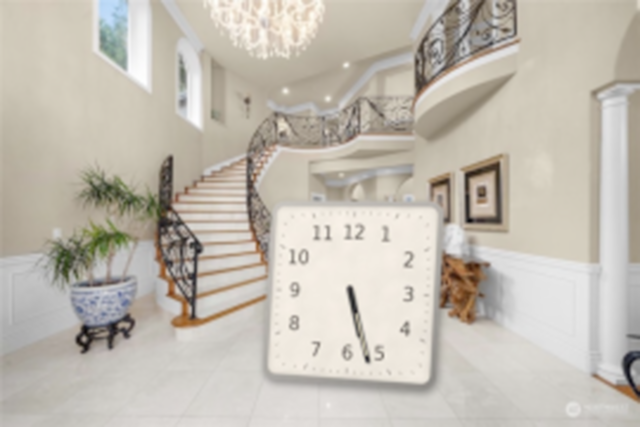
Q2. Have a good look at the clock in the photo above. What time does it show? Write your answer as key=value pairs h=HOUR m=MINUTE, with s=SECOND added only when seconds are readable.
h=5 m=27
